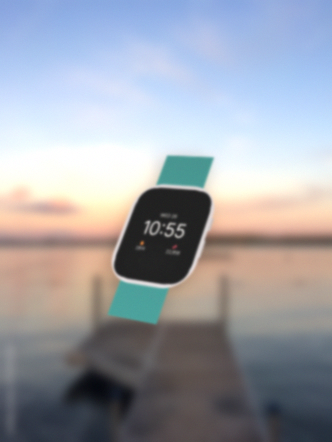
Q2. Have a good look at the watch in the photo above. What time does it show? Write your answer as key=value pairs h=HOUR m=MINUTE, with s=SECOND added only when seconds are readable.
h=10 m=55
